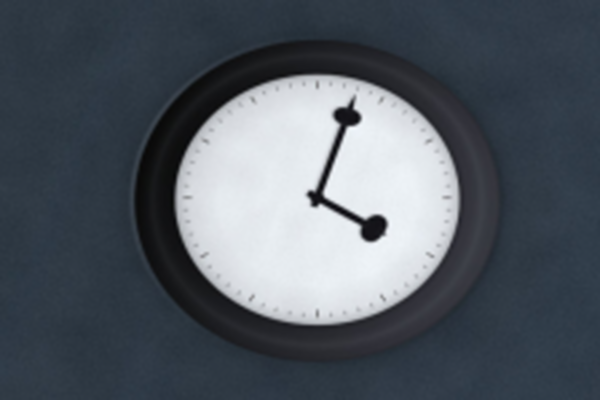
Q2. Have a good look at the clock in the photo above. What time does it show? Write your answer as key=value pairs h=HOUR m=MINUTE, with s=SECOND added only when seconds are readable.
h=4 m=3
